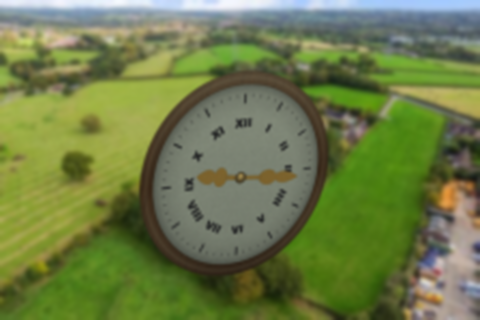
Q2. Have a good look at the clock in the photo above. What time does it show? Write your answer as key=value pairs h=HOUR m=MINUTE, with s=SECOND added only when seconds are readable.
h=9 m=16
